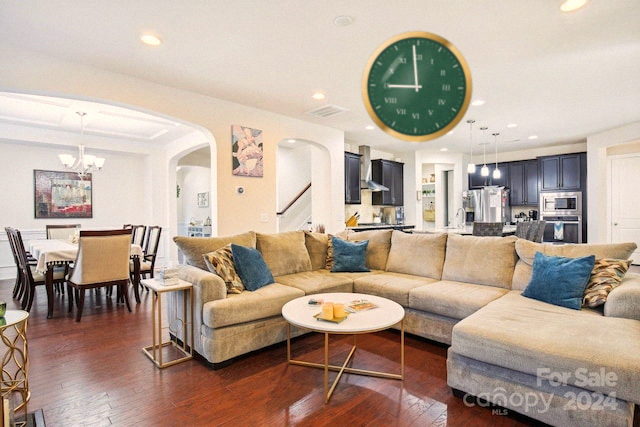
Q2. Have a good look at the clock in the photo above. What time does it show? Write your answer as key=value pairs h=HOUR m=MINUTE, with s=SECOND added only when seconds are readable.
h=8 m=59
